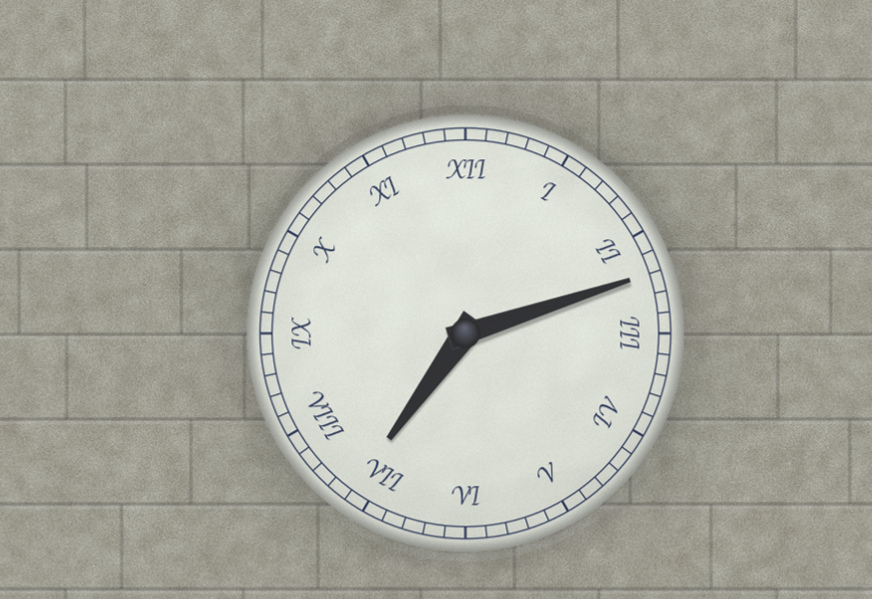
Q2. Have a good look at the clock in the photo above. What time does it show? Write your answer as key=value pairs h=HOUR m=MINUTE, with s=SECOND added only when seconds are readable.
h=7 m=12
